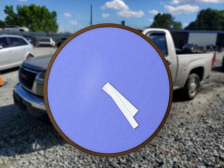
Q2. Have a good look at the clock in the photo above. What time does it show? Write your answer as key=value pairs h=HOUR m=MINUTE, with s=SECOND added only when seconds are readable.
h=4 m=24
